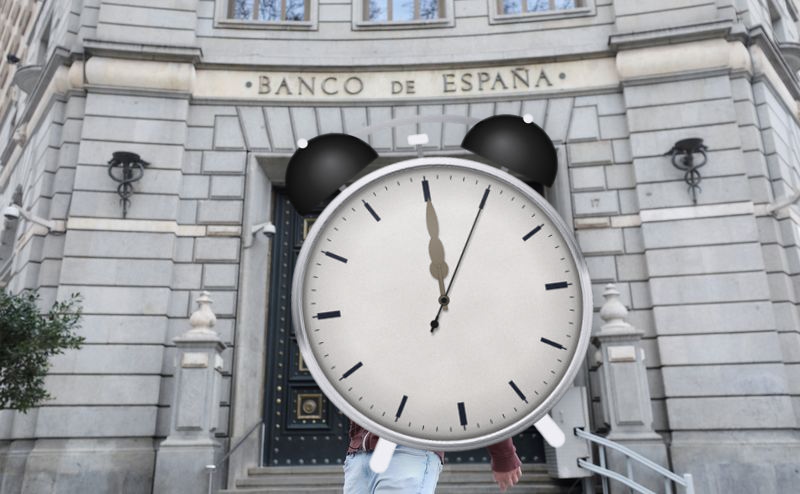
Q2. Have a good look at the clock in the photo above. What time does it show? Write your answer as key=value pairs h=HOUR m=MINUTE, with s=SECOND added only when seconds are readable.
h=12 m=0 s=5
